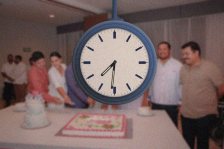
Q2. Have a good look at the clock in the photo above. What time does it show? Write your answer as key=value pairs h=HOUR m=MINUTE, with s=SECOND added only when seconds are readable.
h=7 m=31
